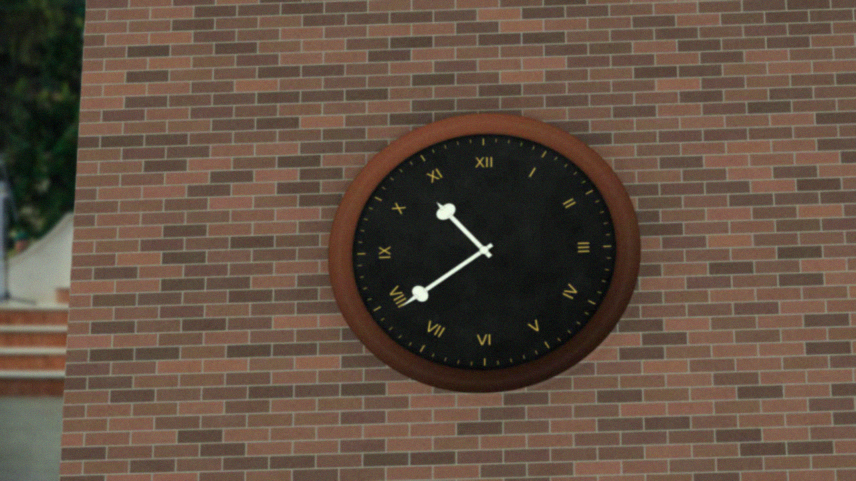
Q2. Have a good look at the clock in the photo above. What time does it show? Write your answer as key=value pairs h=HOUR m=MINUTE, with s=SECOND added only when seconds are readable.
h=10 m=39
